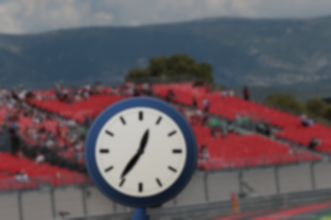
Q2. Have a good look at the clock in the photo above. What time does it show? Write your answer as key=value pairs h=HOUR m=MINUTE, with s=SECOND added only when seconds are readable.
h=12 m=36
